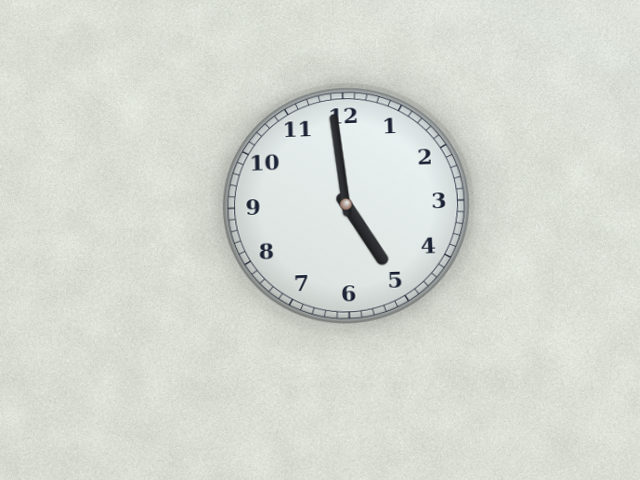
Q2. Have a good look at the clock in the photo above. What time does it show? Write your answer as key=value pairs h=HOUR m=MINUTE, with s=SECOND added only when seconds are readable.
h=4 m=59
